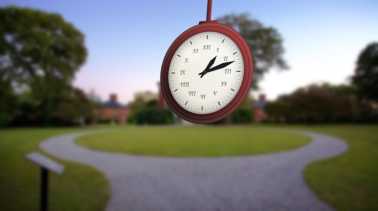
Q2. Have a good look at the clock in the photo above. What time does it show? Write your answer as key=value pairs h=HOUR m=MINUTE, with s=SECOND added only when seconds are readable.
h=1 m=12
